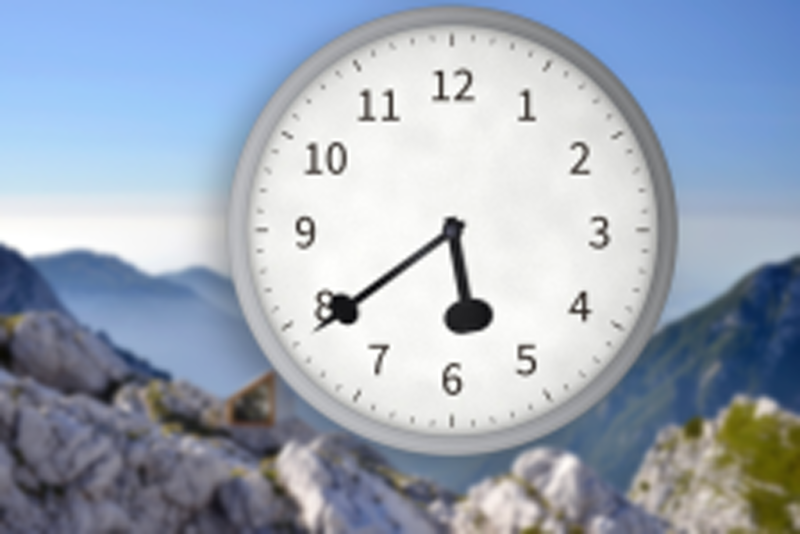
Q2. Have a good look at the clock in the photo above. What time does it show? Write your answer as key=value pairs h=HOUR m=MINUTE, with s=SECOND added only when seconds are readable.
h=5 m=39
